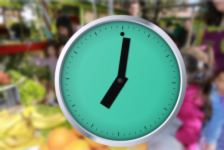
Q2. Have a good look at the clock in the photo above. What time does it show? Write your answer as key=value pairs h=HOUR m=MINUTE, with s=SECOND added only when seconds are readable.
h=7 m=1
